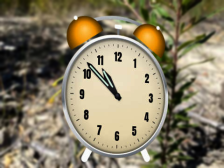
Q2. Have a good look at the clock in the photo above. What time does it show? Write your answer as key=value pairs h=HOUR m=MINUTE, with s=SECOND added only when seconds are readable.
h=10 m=52
